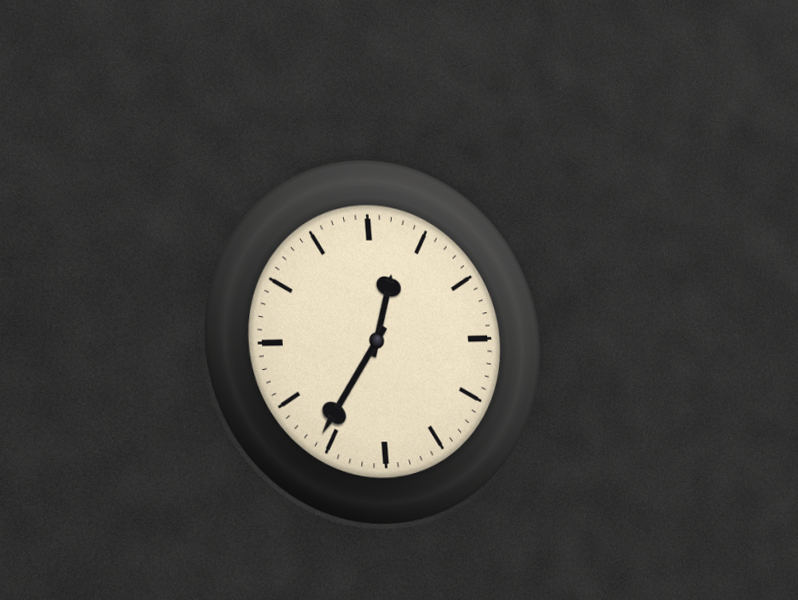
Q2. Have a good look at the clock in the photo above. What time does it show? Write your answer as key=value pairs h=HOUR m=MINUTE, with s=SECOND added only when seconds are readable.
h=12 m=36
